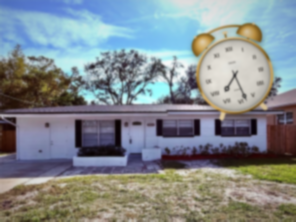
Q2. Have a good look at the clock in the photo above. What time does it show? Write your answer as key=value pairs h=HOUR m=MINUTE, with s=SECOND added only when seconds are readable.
h=7 m=28
